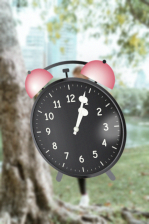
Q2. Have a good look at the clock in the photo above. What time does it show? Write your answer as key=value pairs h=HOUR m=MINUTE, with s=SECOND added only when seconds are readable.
h=1 m=4
